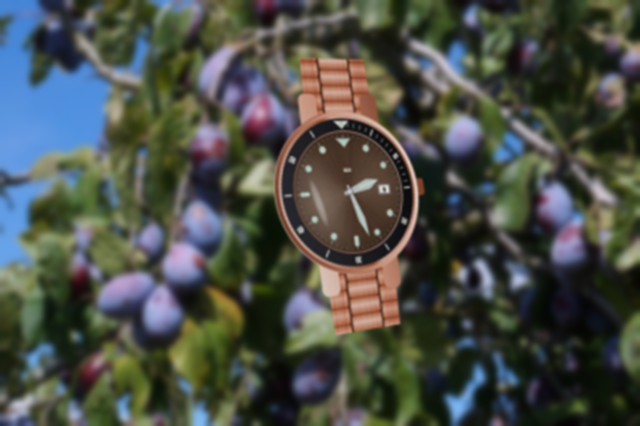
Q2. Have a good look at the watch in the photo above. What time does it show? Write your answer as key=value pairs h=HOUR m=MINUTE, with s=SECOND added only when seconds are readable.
h=2 m=27
